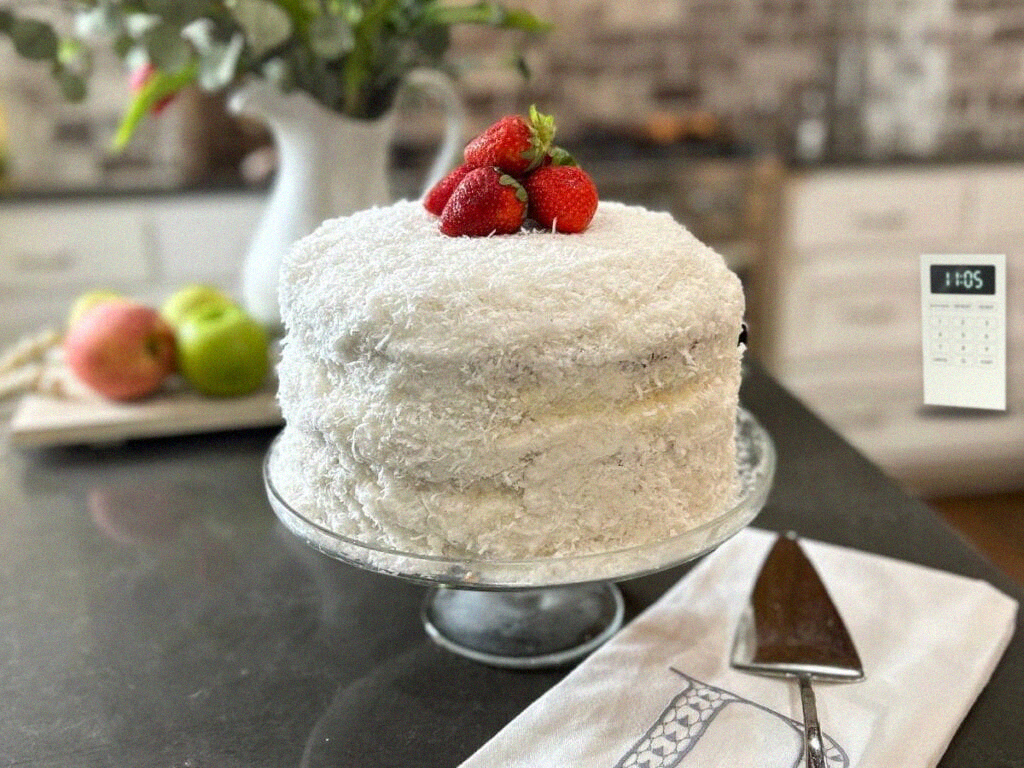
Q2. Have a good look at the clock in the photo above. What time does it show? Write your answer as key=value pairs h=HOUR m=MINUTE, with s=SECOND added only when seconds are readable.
h=11 m=5
